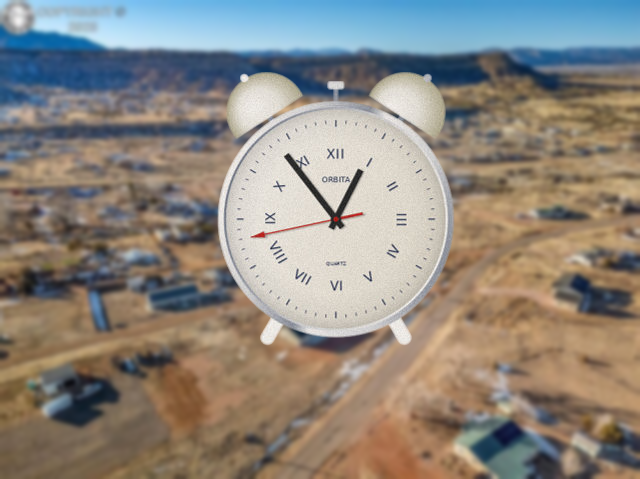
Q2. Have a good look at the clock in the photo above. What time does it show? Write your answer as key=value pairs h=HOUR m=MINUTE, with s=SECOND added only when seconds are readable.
h=12 m=53 s=43
